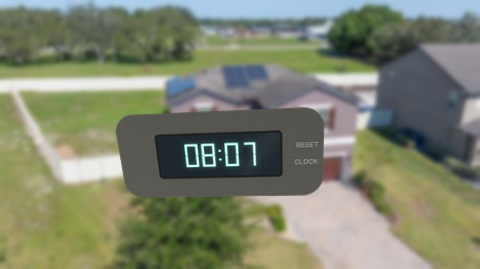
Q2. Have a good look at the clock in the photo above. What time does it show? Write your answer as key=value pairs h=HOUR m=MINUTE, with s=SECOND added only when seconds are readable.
h=8 m=7
